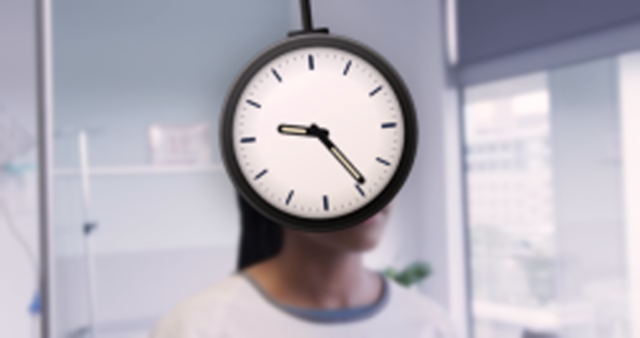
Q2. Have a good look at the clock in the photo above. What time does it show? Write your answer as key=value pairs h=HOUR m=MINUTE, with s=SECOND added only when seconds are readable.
h=9 m=24
